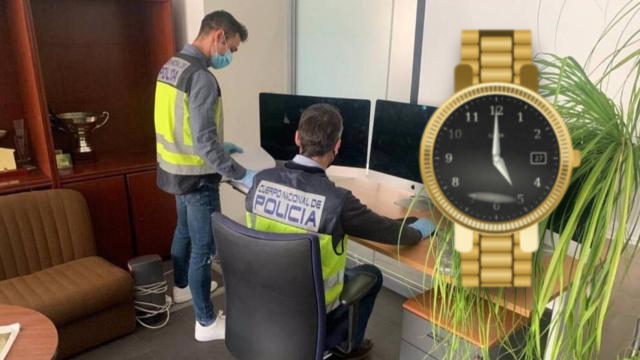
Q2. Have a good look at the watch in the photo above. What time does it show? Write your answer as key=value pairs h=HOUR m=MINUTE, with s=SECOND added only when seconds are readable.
h=5 m=0
